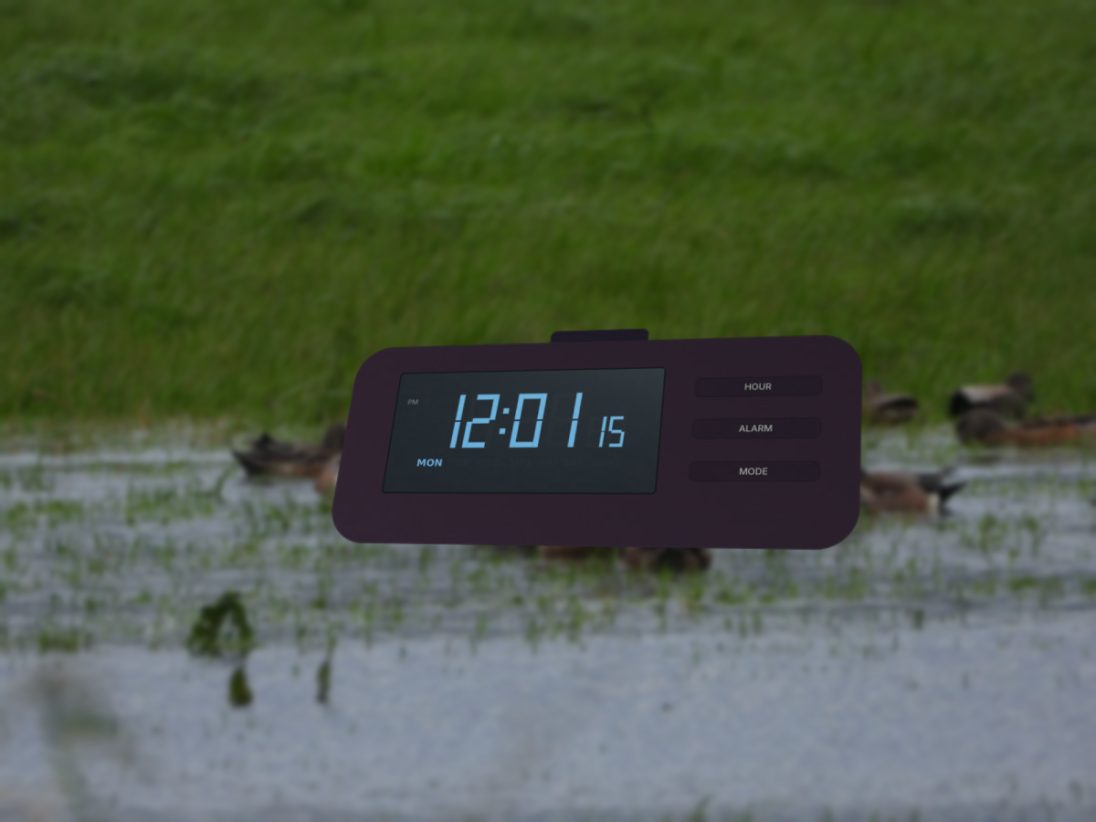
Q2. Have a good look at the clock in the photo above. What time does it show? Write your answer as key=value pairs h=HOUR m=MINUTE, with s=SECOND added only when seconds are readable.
h=12 m=1 s=15
